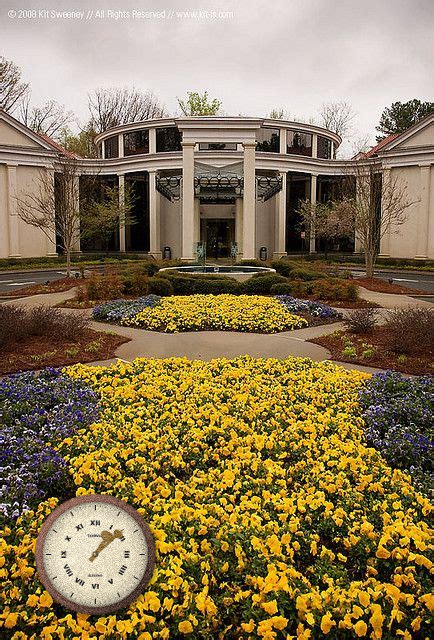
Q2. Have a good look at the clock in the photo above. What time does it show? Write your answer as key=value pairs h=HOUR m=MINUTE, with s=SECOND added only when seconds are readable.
h=1 m=8
